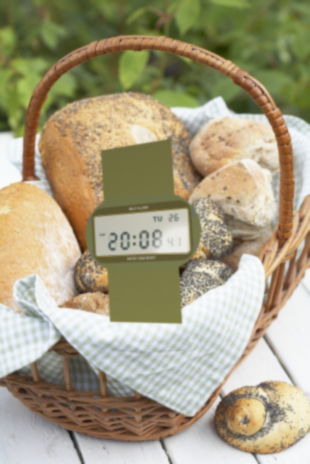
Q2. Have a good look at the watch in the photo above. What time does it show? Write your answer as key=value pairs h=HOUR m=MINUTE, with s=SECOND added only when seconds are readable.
h=20 m=8
